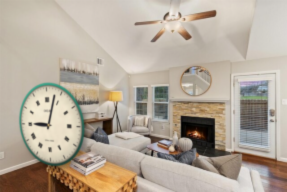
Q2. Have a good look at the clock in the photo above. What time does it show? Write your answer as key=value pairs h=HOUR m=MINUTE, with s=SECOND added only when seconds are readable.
h=9 m=3
